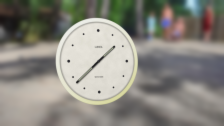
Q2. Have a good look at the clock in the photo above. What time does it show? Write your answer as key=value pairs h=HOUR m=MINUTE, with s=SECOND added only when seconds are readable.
h=1 m=38
